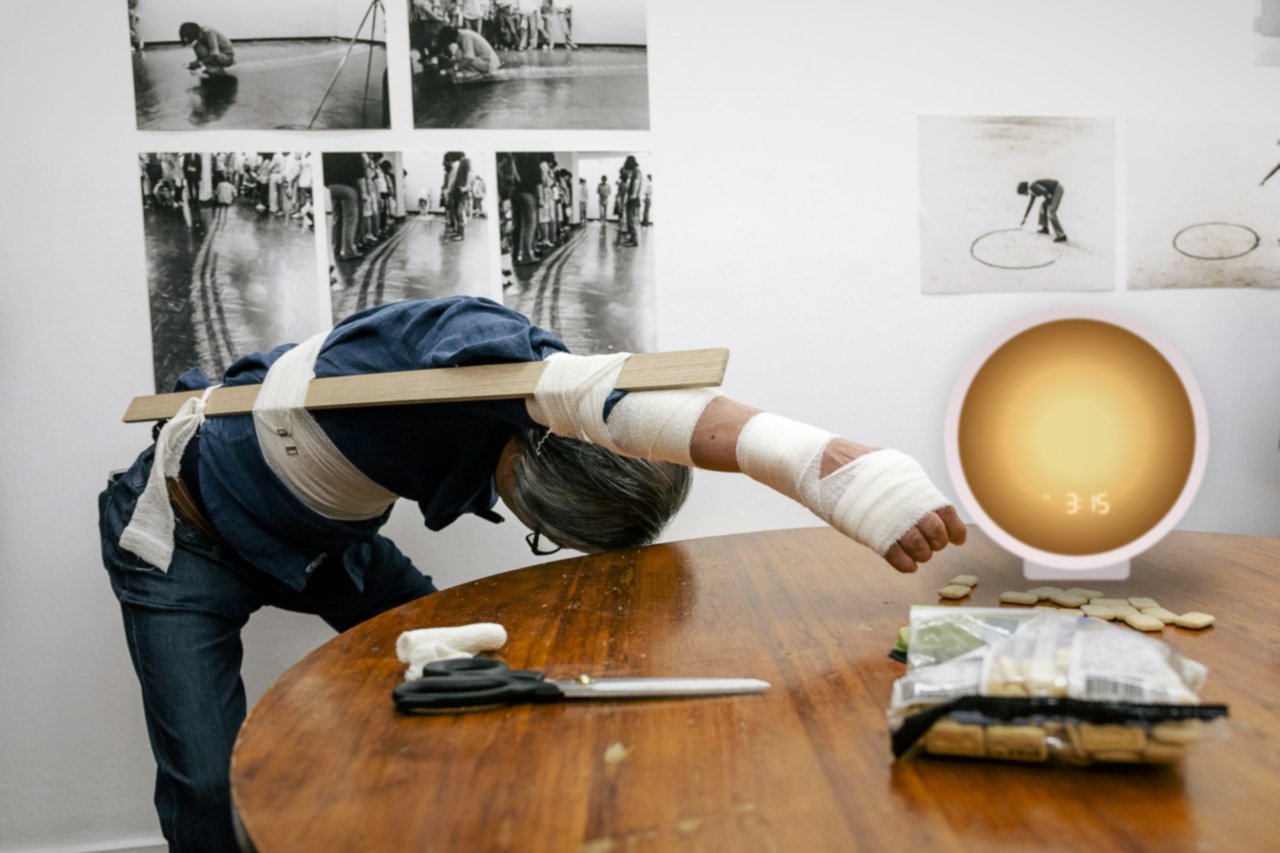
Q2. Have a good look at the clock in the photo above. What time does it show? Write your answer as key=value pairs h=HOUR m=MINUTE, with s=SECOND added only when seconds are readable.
h=3 m=15
